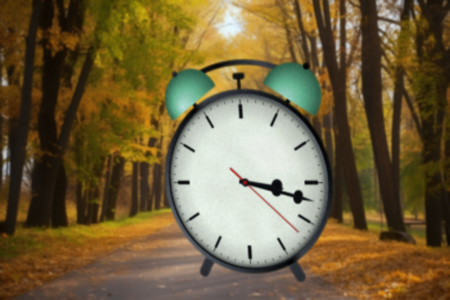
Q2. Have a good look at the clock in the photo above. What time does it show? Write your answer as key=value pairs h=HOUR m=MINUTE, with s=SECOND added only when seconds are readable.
h=3 m=17 s=22
